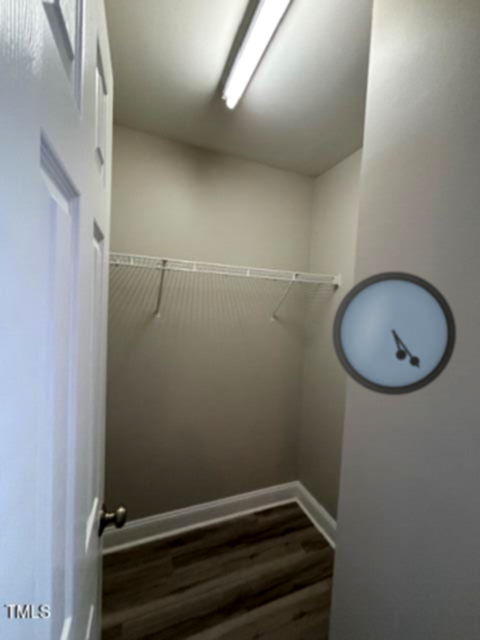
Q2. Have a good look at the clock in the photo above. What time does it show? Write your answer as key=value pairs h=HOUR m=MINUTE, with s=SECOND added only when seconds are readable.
h=5 m=24
